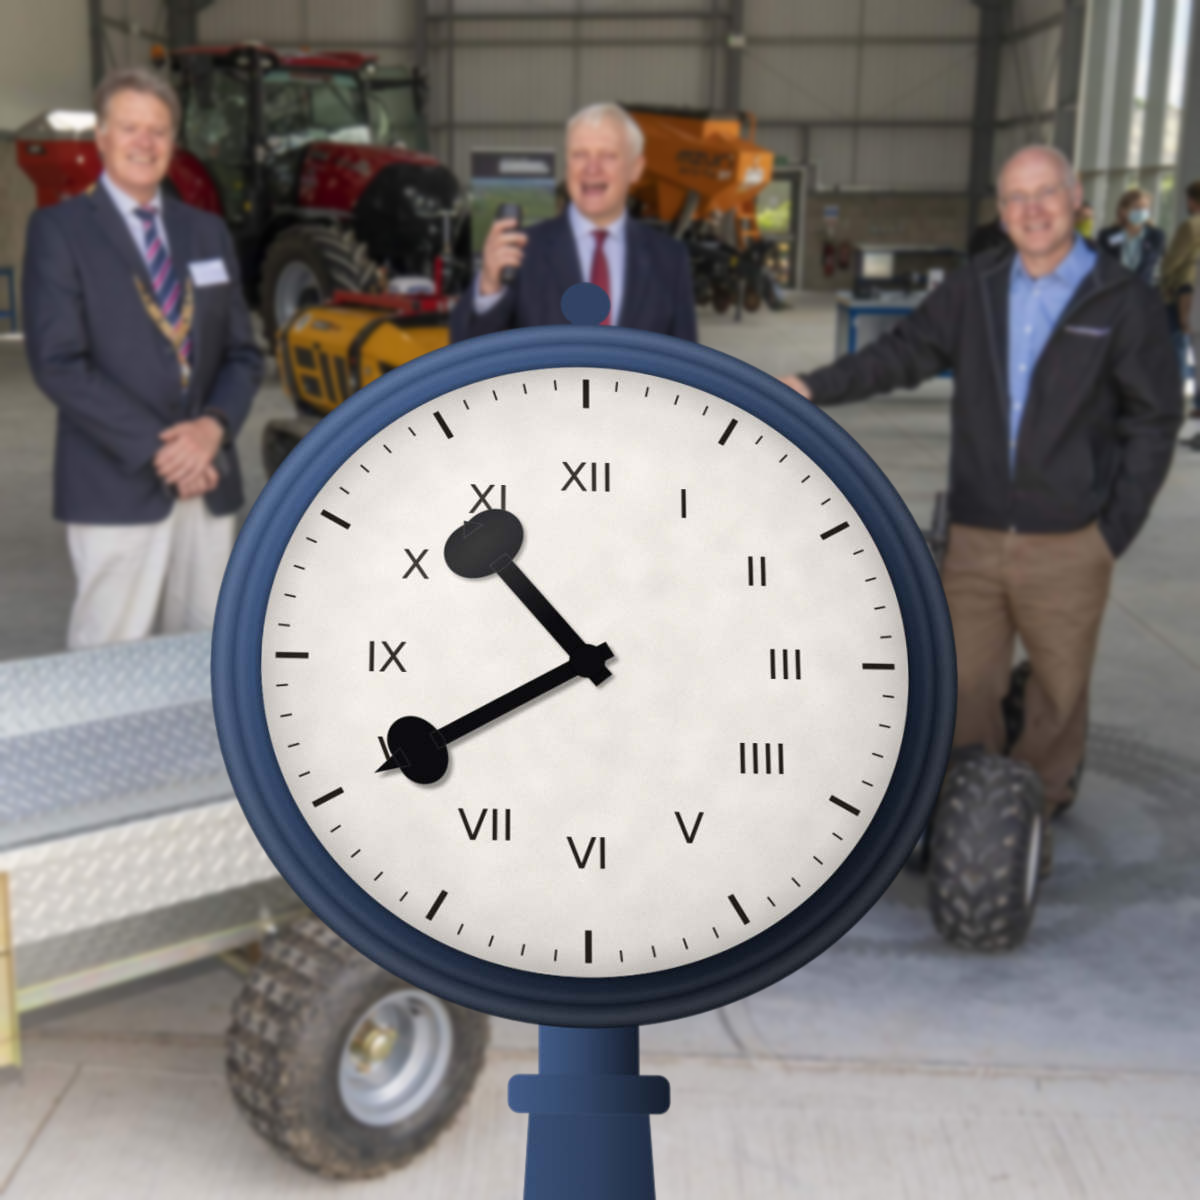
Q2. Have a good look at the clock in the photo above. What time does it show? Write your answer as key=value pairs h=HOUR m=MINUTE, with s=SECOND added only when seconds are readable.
h=10 m=40
